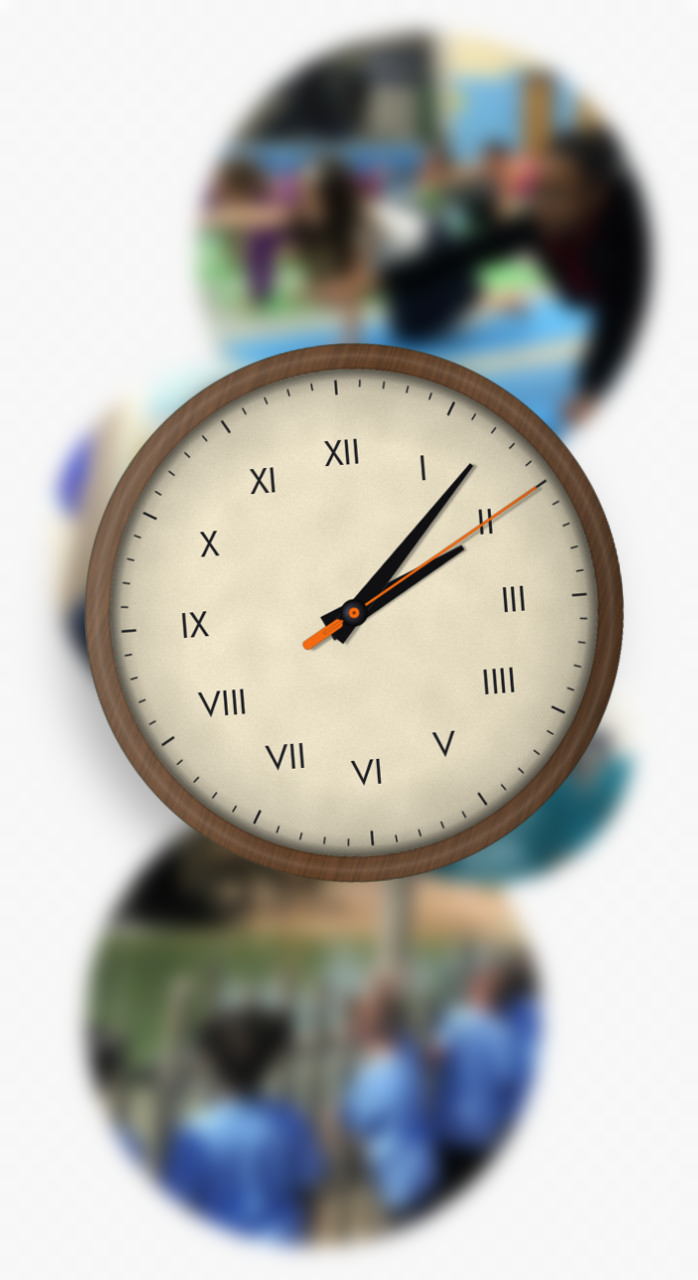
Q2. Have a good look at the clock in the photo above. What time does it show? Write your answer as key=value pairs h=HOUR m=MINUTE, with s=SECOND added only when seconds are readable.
h=2 m=7 s=10
